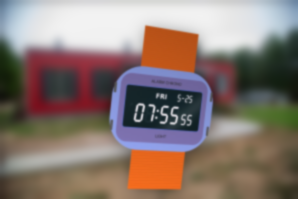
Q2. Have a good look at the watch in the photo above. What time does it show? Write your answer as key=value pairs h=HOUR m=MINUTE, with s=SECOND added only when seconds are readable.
h=7 m=55 s=55
